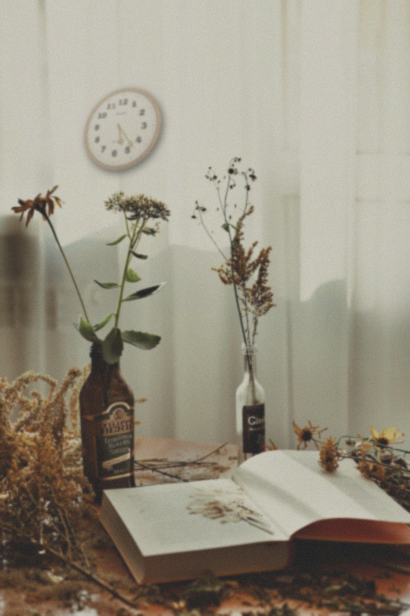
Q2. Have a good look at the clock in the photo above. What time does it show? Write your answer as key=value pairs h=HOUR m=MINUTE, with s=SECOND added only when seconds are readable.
h=5 m=23
